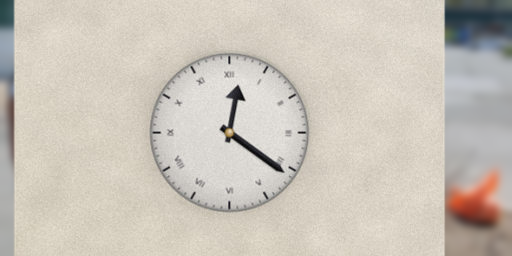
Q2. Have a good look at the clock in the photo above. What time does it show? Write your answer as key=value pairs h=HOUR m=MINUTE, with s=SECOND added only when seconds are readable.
h=12 m=21
